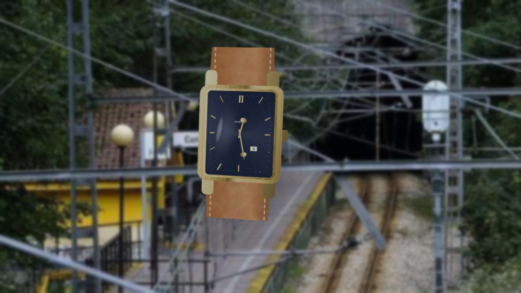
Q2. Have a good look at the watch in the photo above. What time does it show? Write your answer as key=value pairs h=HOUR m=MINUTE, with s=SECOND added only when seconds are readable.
h=12 m=28
